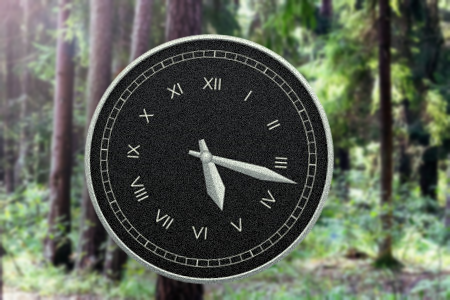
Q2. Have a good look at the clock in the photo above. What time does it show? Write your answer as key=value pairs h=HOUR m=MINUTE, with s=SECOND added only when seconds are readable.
h=5 m=17
